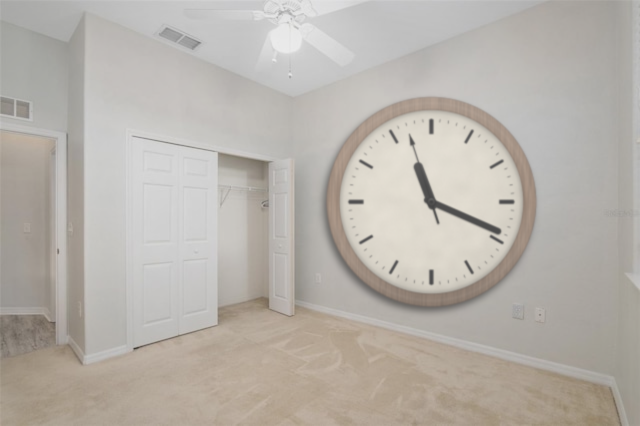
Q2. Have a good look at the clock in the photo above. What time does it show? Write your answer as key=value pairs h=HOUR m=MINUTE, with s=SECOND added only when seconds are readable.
h=11 m=18 s=57
